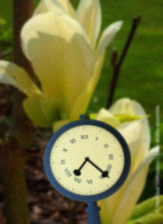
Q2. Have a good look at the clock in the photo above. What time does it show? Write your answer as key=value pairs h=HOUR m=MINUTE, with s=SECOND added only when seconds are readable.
h=7 m=23
